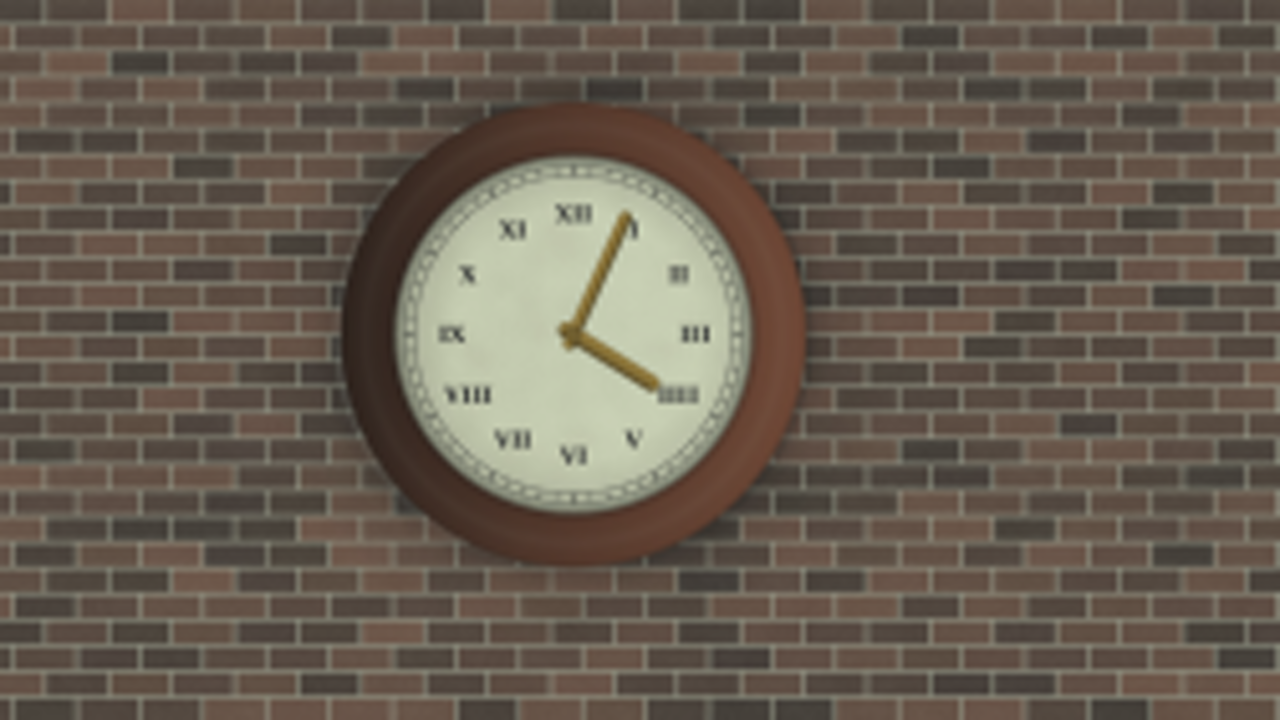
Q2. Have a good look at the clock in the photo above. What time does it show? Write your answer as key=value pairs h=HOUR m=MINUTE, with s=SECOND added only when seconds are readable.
h=4 m=4
